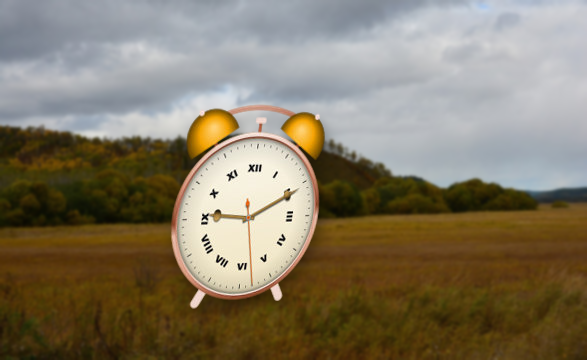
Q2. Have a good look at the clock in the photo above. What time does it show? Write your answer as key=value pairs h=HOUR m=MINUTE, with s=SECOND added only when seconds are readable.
h=9 m=10 s=28
